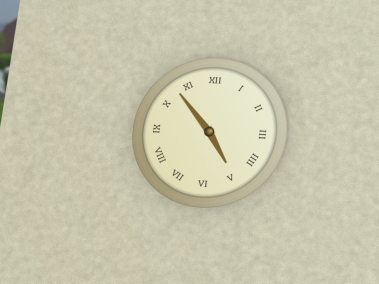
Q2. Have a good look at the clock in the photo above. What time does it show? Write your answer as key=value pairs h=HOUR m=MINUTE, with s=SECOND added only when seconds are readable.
h=4 m=53
